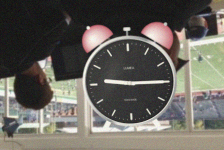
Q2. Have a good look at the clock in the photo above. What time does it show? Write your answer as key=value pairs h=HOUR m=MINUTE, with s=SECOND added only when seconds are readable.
h=9 m=15
